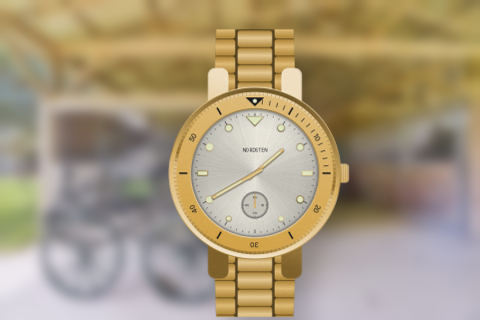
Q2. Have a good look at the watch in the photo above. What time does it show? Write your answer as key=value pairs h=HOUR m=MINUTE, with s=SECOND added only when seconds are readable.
h=1 m=40
